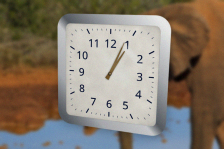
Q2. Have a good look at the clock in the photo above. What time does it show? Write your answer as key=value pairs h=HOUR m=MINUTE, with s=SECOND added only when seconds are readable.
h=1 m=4
